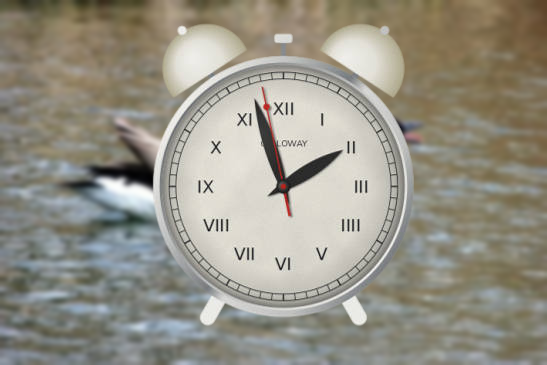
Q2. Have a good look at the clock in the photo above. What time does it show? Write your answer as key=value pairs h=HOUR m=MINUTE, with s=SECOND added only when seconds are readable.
h=1 m=56 s=58
